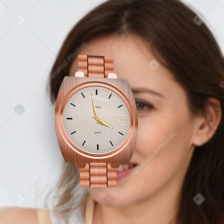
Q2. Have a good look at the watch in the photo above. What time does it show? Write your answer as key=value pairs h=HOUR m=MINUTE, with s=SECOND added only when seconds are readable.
h=3 m=58
